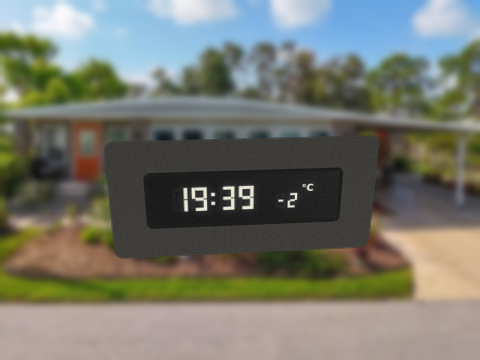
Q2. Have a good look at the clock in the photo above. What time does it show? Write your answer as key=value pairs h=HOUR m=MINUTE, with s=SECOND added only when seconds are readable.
h=19 m=39
